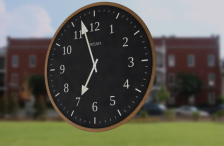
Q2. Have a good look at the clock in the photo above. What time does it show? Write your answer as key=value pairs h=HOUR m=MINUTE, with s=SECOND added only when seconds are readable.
h=6 m=57
